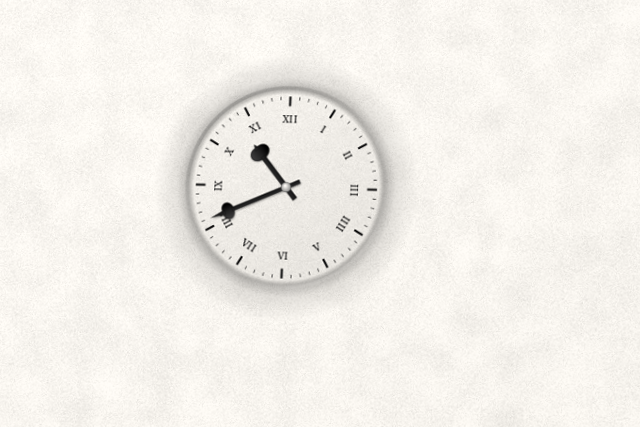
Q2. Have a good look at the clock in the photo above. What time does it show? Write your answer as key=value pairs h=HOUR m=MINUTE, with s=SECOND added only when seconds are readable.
h=10 m=41
